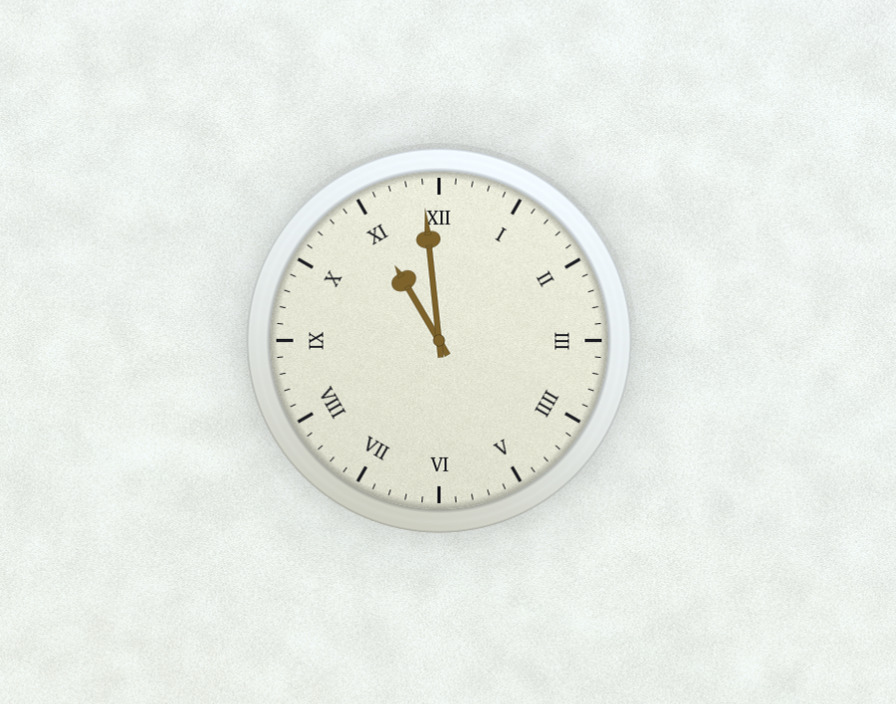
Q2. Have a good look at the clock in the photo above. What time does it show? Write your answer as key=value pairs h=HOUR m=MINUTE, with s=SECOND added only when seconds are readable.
h=10 m=59
